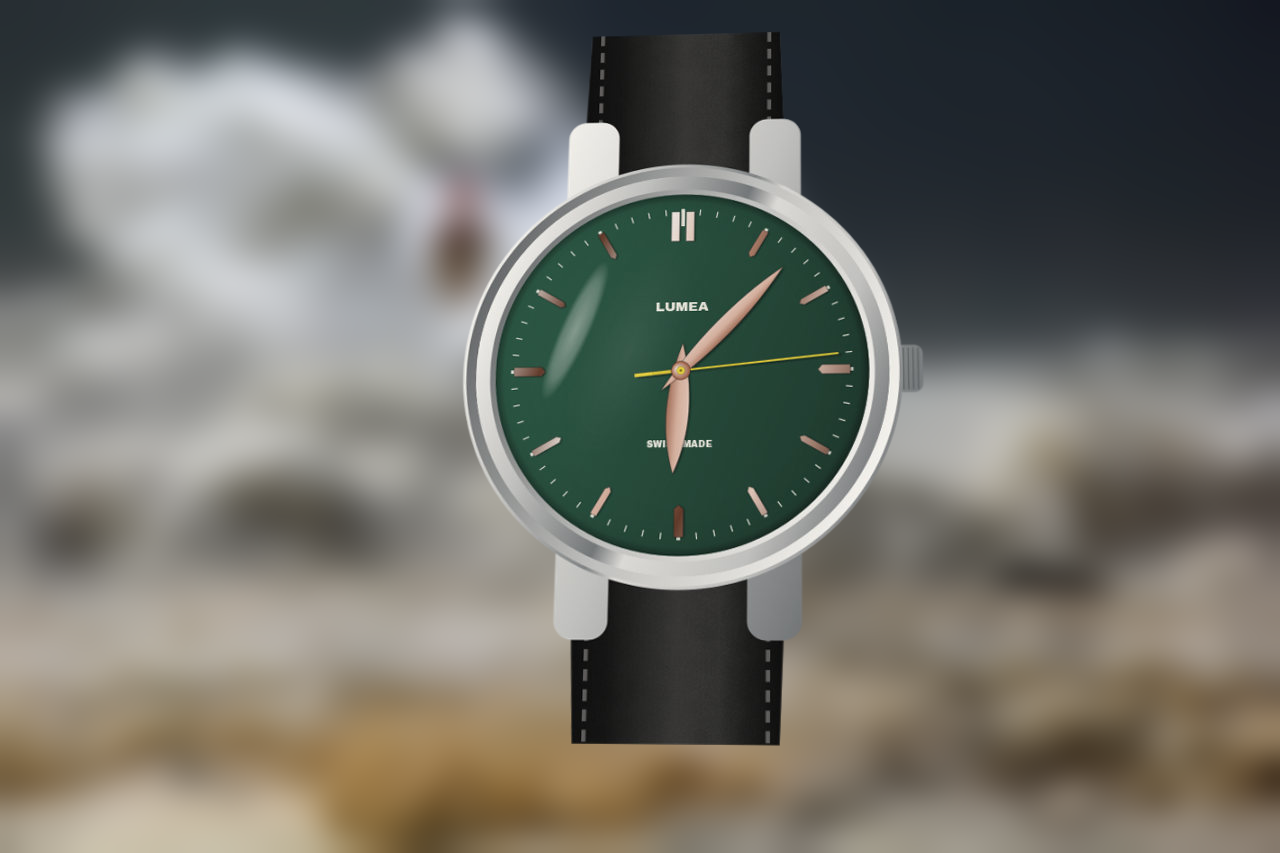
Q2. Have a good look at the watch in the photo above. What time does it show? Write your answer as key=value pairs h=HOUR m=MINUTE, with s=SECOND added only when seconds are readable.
h=6 m=7 s=14
